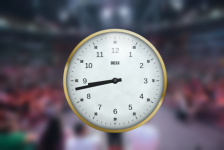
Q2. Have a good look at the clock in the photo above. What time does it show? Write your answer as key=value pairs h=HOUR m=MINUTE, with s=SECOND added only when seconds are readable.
h=8 m=43
